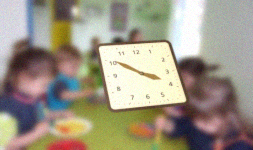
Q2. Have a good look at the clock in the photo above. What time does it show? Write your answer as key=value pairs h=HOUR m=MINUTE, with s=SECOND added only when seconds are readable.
h=3 m=51
